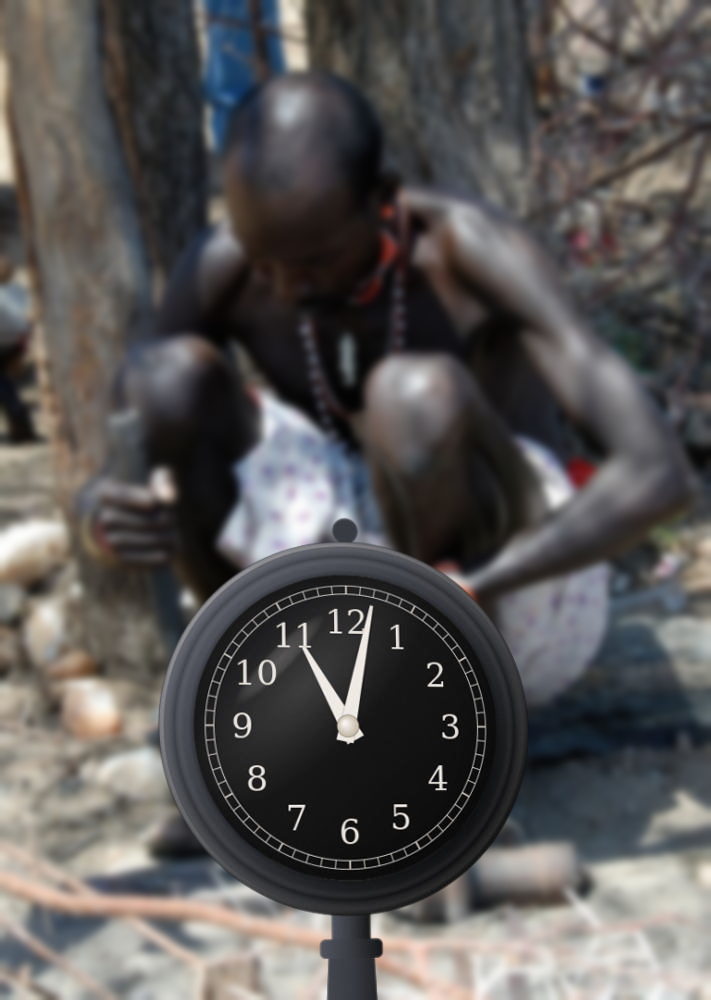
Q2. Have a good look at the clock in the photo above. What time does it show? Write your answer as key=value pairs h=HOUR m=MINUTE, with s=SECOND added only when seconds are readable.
h=11 m=2
